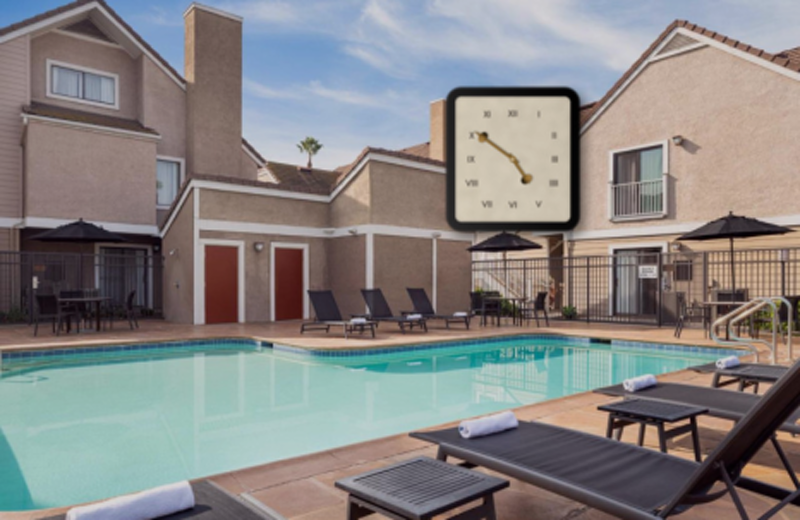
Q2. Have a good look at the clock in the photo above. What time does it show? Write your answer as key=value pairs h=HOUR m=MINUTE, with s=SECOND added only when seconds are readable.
h=4 m=51
